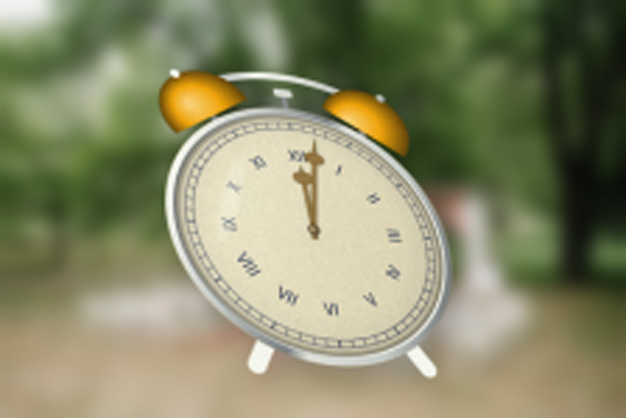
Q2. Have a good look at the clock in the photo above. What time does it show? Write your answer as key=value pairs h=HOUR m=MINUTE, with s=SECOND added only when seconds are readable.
h=12 m=2
